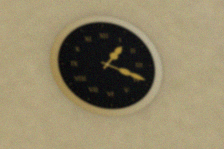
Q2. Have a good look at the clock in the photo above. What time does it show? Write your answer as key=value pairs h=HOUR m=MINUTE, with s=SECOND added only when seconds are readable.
h=1 m=19
